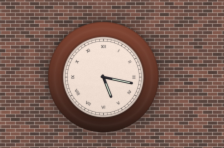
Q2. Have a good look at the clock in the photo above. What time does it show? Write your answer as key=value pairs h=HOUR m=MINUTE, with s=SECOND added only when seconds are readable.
h=5 m=17
